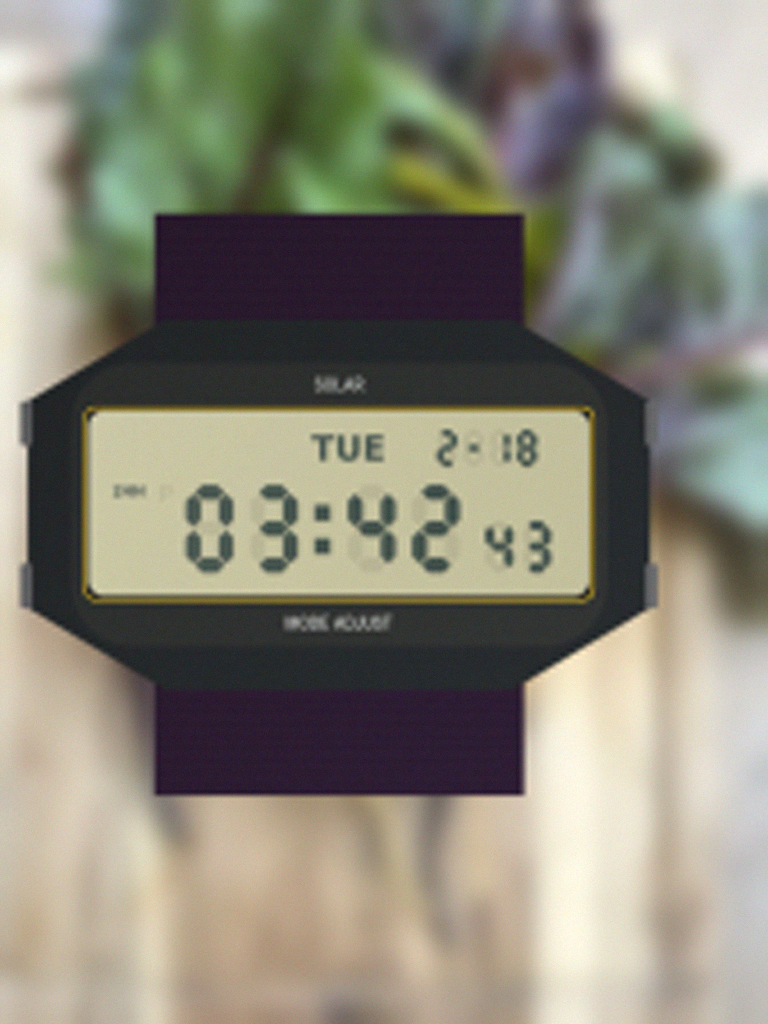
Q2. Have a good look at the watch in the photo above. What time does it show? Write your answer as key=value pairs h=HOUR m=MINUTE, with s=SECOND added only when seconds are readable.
h=3 m=42 s=43
